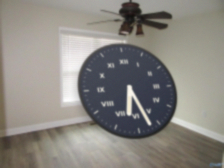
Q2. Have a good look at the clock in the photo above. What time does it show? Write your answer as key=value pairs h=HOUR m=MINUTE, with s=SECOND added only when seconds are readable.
h=6 m=27
